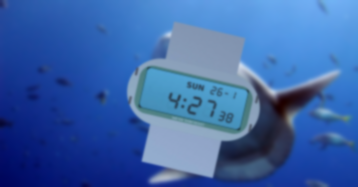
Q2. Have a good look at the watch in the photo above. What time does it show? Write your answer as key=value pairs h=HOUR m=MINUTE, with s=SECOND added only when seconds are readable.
h=4 m=27
